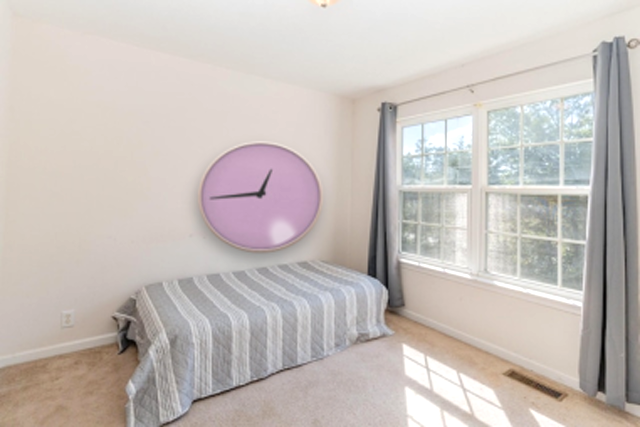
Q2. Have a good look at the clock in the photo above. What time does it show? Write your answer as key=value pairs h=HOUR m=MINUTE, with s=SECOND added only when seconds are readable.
h=12 m=44
